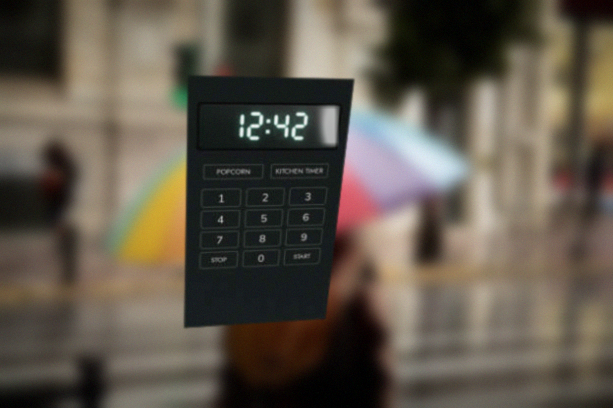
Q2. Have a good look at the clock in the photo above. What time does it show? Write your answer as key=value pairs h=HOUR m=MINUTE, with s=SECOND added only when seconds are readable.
h=12 m=42
